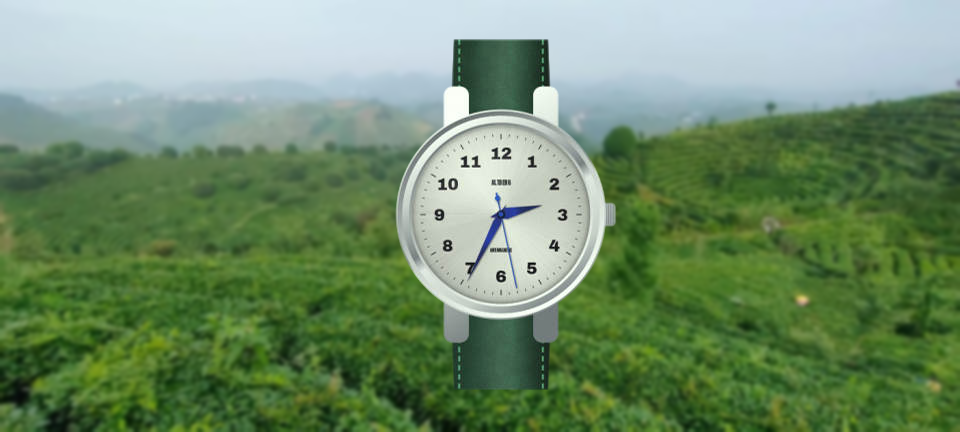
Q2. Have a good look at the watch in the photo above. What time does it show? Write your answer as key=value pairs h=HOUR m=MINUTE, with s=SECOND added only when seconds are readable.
h=2 m=34 s=28
